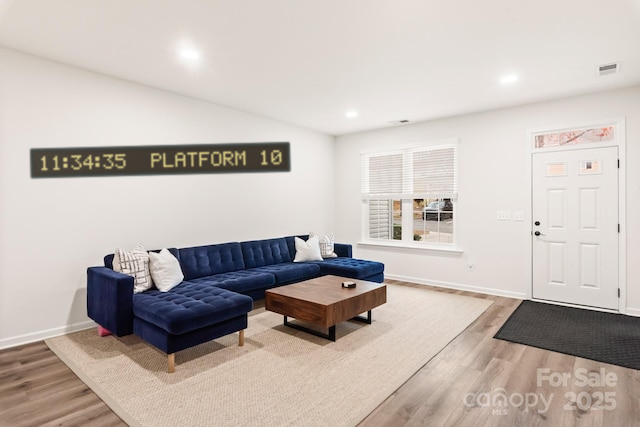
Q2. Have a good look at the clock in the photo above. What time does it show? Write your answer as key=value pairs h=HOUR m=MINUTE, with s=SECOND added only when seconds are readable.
h=11 m=34 s=35
